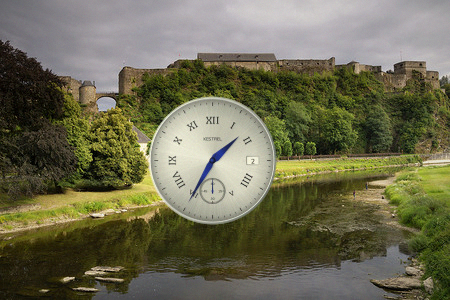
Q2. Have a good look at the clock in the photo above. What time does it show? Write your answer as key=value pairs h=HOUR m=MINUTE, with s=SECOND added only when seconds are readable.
h=1 m=35
